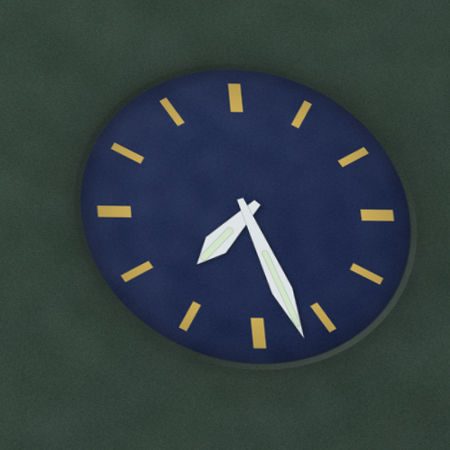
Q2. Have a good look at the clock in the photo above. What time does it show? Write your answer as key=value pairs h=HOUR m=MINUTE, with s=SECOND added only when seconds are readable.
h=7 m=27
